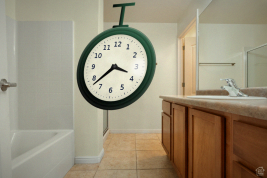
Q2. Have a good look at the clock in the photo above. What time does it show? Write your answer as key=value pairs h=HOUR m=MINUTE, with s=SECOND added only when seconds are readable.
h=3 m=38
